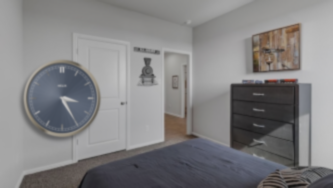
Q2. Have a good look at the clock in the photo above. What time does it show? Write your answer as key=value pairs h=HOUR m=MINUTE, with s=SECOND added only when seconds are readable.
h=3 m=25
